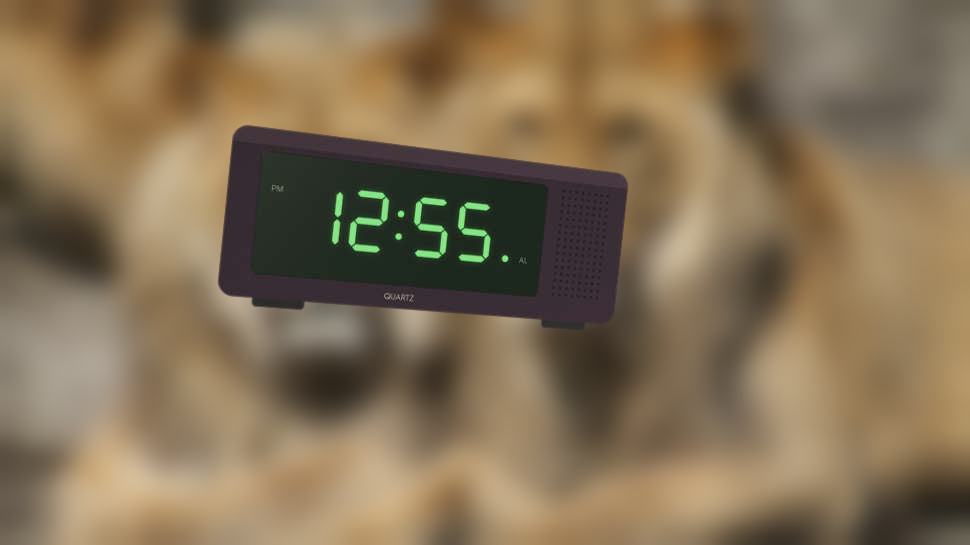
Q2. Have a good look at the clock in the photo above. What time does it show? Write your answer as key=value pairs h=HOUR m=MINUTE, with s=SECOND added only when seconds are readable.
h=12 m=55
